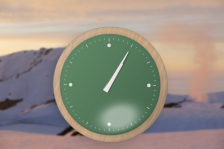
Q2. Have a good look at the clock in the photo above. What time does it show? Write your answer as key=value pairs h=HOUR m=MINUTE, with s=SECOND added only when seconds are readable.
h=1 m=5
